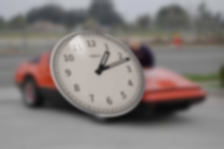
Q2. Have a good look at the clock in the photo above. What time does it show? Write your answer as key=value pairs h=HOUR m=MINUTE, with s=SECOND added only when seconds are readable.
h=1 m=12
